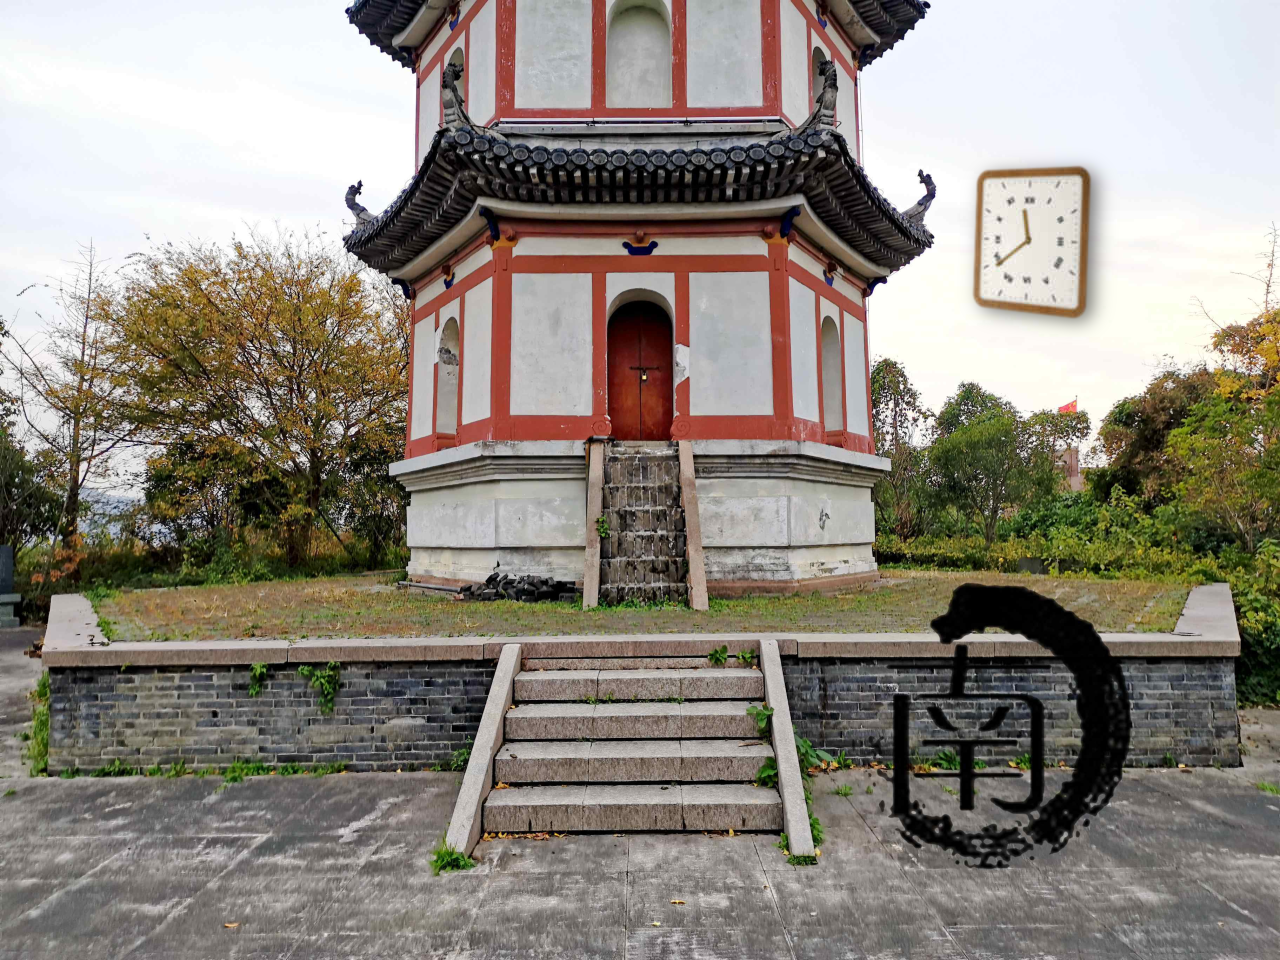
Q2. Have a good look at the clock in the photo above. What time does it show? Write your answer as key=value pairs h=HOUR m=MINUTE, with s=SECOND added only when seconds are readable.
h=11 m=39
